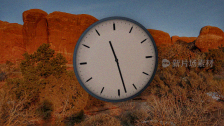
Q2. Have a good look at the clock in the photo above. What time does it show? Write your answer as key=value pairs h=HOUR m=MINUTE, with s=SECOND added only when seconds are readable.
h=11 m=28
